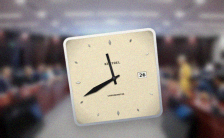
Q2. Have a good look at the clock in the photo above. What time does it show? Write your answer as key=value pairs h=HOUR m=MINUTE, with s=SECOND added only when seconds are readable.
h=11 m=41
